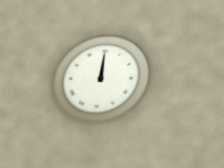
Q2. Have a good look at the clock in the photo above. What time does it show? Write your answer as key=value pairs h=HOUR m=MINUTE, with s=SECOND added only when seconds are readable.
h=12 m=0
